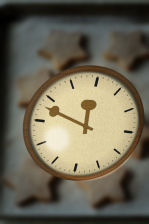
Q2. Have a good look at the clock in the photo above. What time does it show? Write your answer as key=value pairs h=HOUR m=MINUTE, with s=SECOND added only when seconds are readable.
h=11 m=48
